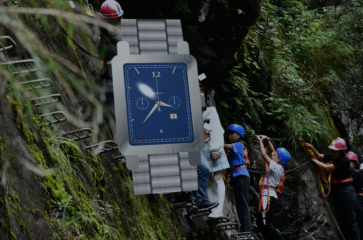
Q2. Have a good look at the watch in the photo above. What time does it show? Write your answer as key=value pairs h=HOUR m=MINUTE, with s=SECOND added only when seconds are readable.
h=3 m=37
